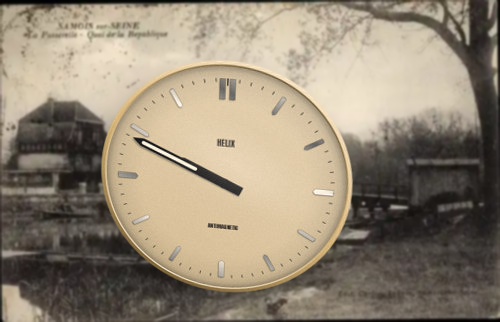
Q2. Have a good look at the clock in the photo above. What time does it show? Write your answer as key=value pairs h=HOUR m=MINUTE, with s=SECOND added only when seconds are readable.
h=9 m=49
